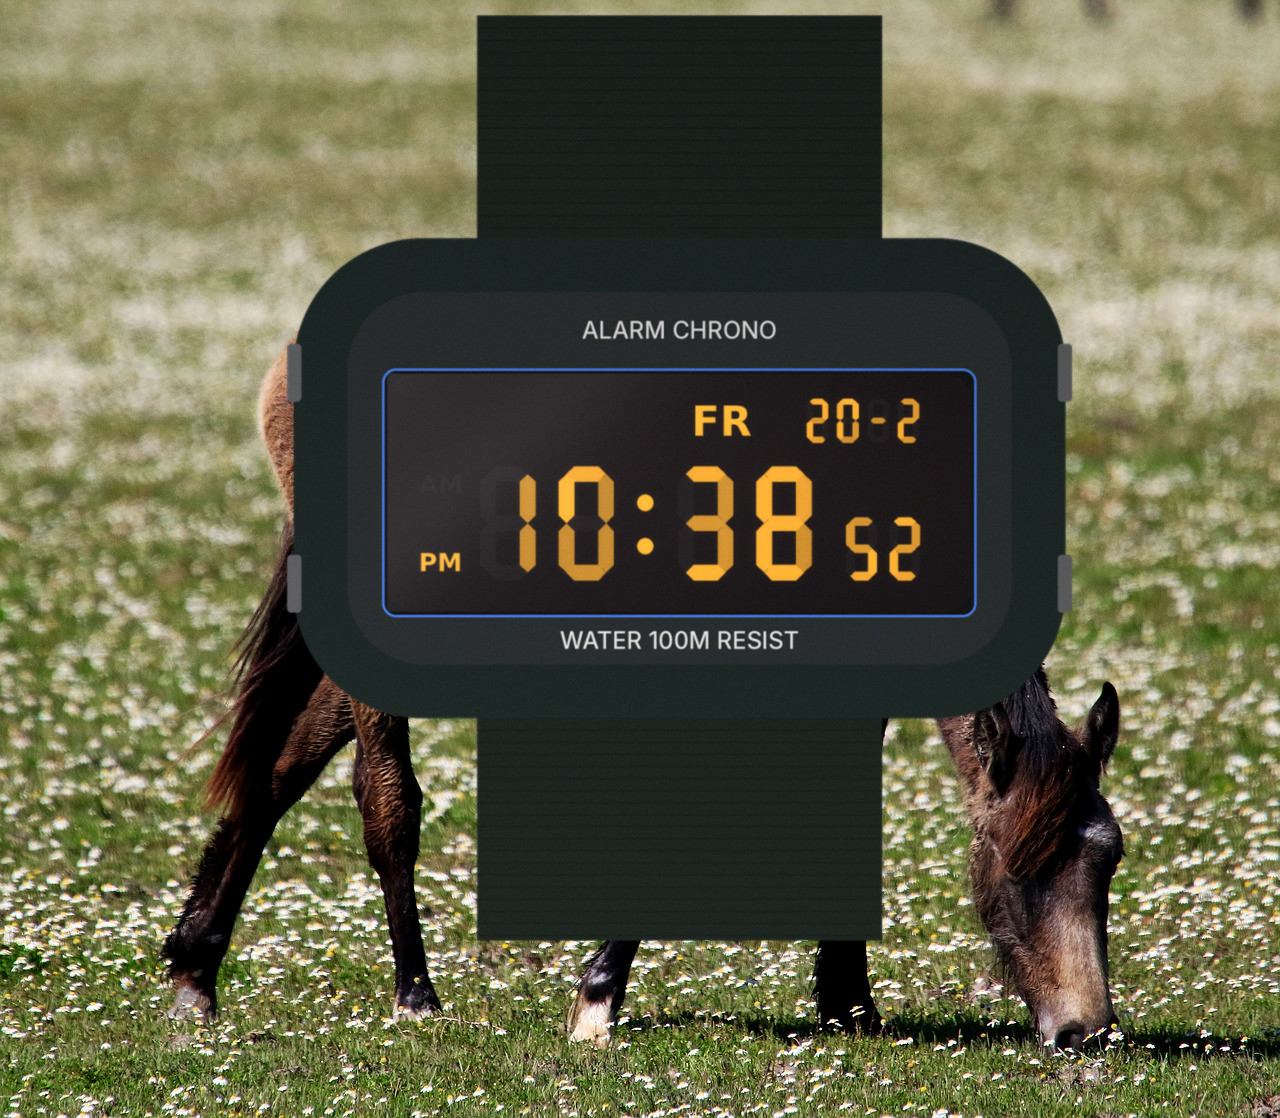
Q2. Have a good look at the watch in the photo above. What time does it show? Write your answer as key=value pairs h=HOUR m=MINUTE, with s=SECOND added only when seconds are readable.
h=10 m=38 s=52
